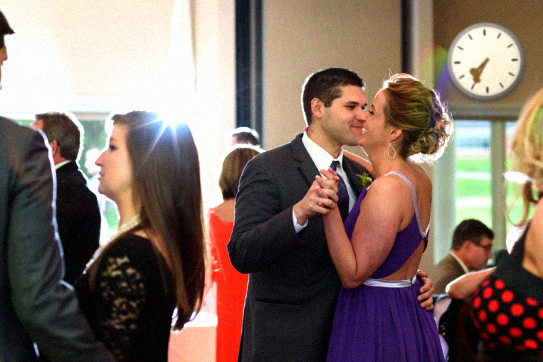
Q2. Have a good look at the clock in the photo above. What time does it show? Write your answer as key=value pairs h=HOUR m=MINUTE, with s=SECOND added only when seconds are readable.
h=7 m=35
